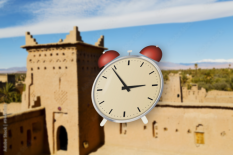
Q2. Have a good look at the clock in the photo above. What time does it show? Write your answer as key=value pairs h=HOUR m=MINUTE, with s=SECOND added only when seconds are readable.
h=2 m=54
